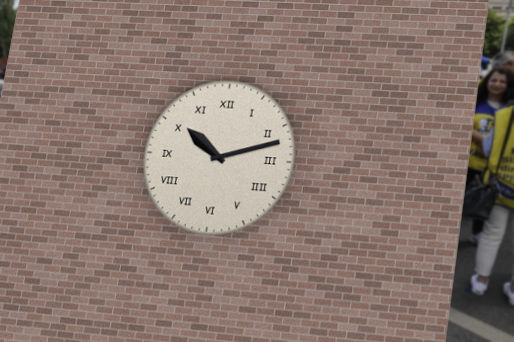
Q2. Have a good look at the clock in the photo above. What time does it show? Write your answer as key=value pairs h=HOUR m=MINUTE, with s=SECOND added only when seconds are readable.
h=10 m=12
